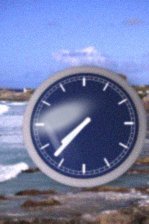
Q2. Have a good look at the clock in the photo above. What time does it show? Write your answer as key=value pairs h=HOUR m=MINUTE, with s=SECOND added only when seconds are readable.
h=7 m=37
